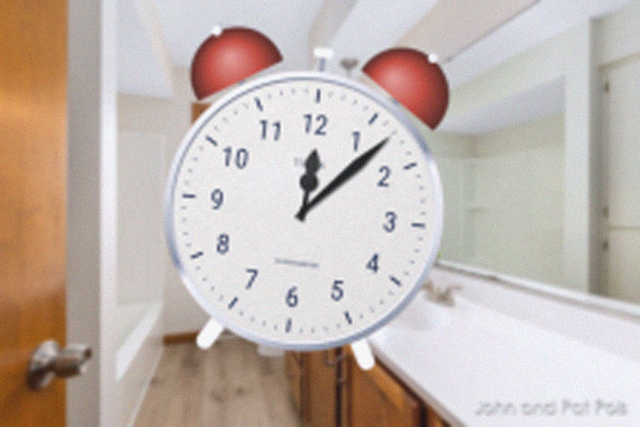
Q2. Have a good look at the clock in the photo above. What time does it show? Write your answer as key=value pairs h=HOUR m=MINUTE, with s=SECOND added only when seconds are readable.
h=12 m=7
